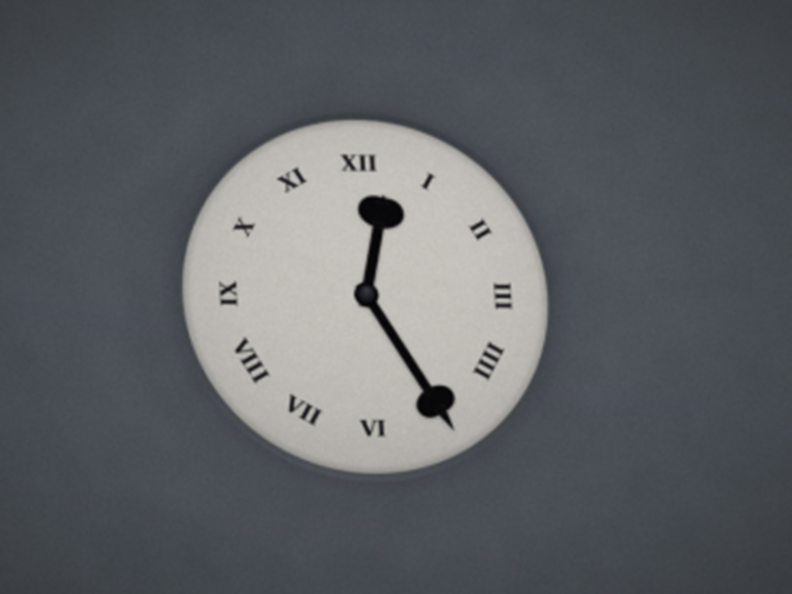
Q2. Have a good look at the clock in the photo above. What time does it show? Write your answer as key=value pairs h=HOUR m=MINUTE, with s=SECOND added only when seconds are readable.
h=12 m=25
